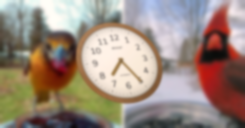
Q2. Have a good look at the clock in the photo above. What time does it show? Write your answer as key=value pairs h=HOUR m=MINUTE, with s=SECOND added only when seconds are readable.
h=7 m=25
